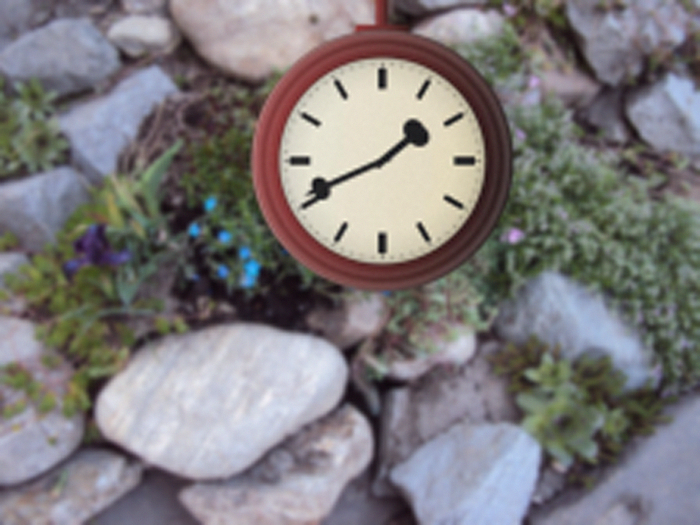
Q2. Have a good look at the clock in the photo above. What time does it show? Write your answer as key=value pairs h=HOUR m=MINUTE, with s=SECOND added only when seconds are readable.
h=1 m=41
